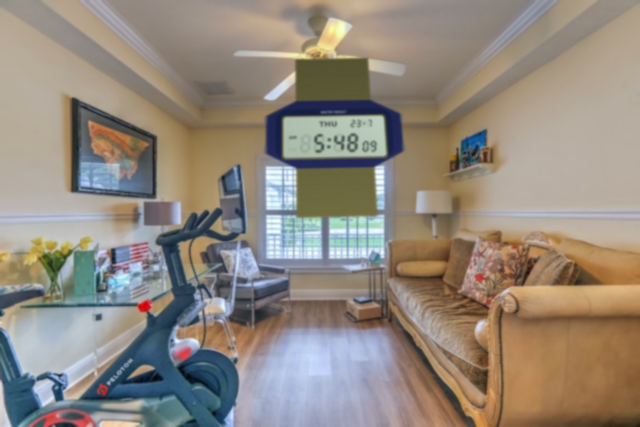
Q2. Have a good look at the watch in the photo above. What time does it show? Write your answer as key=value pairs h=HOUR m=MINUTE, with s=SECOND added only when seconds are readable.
h=5 m=48 s=9
